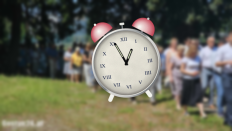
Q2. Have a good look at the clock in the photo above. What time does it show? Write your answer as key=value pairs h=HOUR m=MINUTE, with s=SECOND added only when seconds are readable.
h=12 m=56
